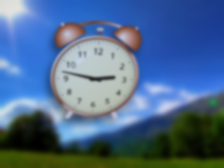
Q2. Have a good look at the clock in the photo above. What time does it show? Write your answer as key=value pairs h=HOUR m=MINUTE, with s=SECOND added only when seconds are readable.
h=2 m=47
